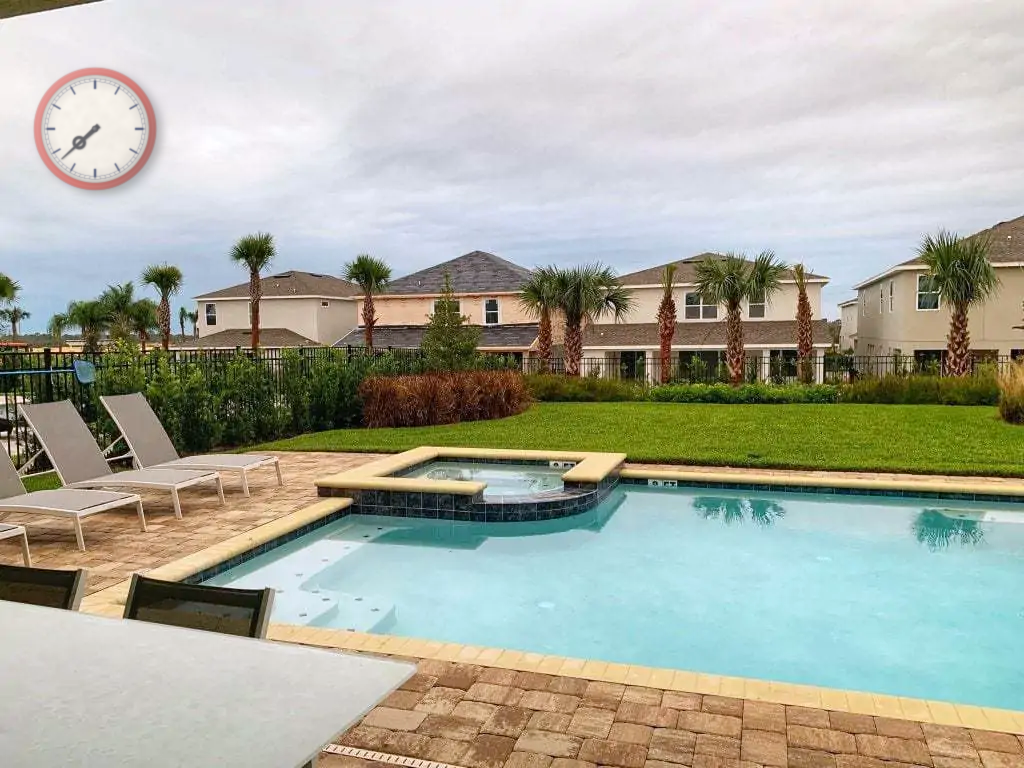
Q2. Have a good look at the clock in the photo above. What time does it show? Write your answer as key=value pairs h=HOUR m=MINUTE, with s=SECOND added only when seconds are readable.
h=7 m=38
